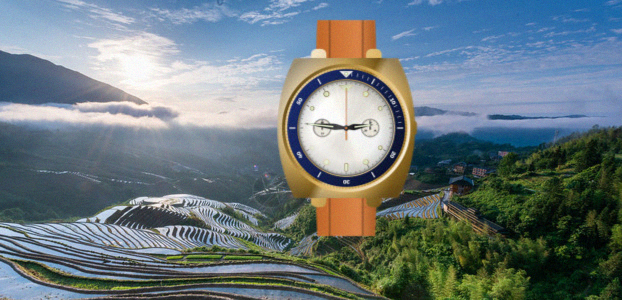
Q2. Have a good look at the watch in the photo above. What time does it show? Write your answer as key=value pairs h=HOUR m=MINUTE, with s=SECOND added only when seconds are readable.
h=2 m=46
